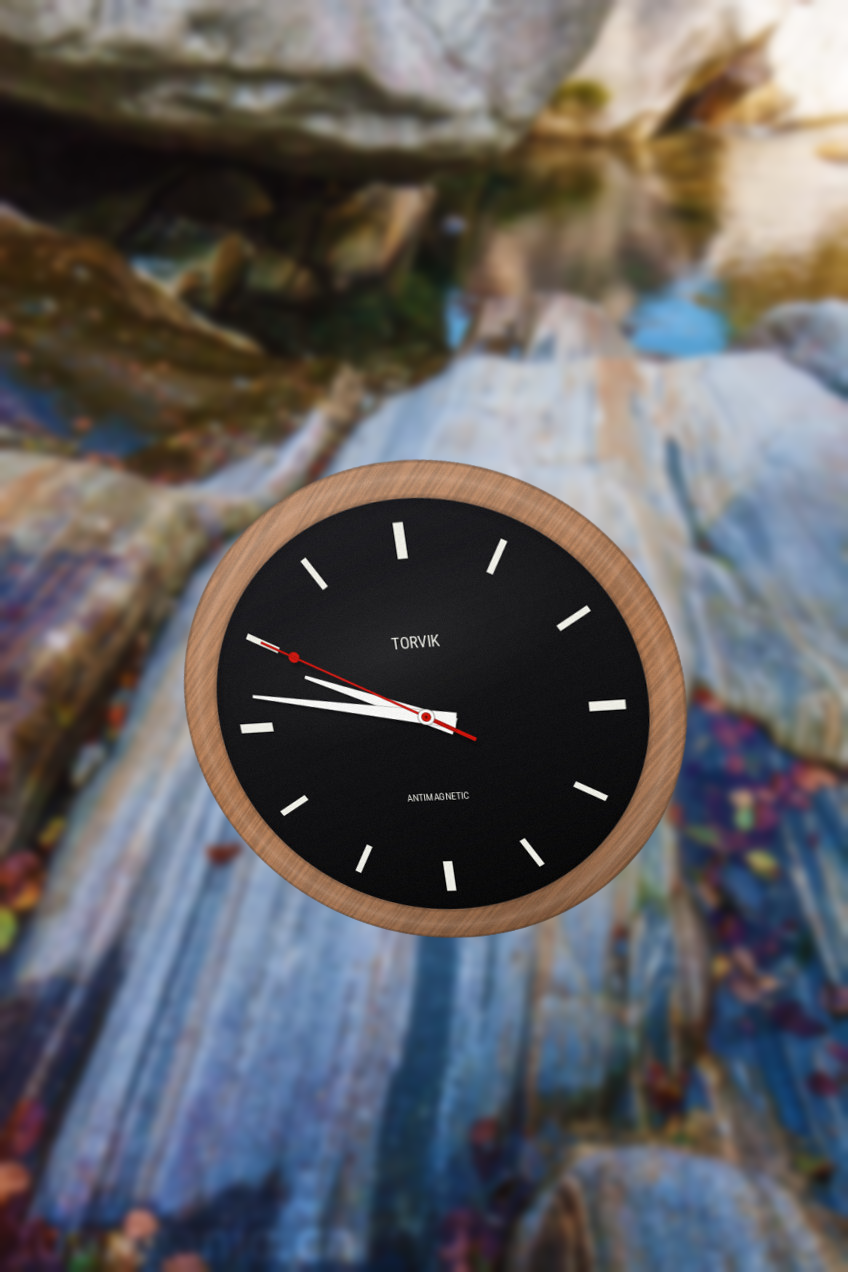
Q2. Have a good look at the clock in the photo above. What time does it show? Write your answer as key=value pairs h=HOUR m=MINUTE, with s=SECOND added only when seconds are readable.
h=9 m=46 s=50
